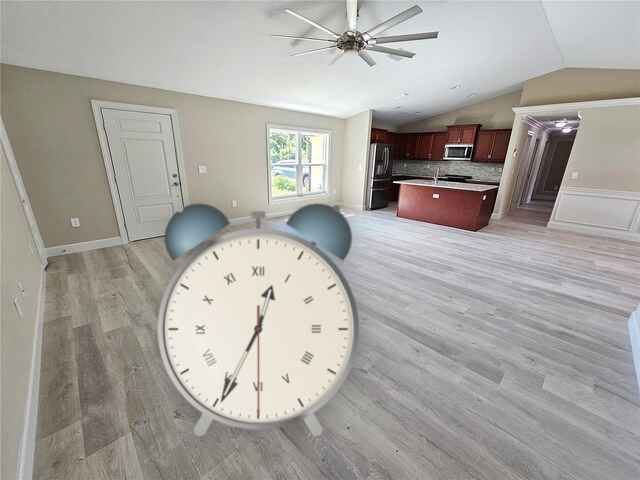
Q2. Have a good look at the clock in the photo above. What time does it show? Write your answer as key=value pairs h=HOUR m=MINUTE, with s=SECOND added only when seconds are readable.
h=12 m=34 s=30
